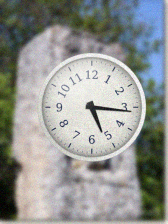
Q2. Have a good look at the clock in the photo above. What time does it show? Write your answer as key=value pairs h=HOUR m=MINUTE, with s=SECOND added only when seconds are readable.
h=5 m=16
